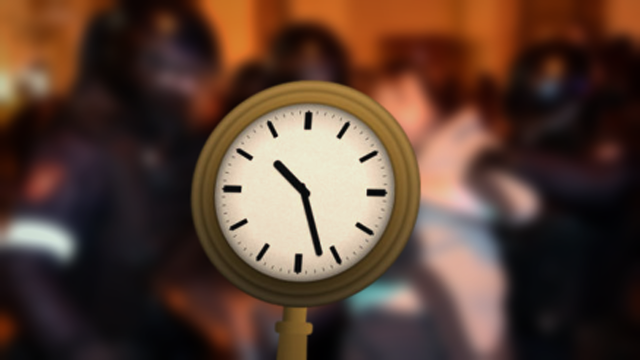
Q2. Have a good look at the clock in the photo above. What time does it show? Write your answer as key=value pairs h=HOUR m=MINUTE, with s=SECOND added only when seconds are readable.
h=10 m=27
